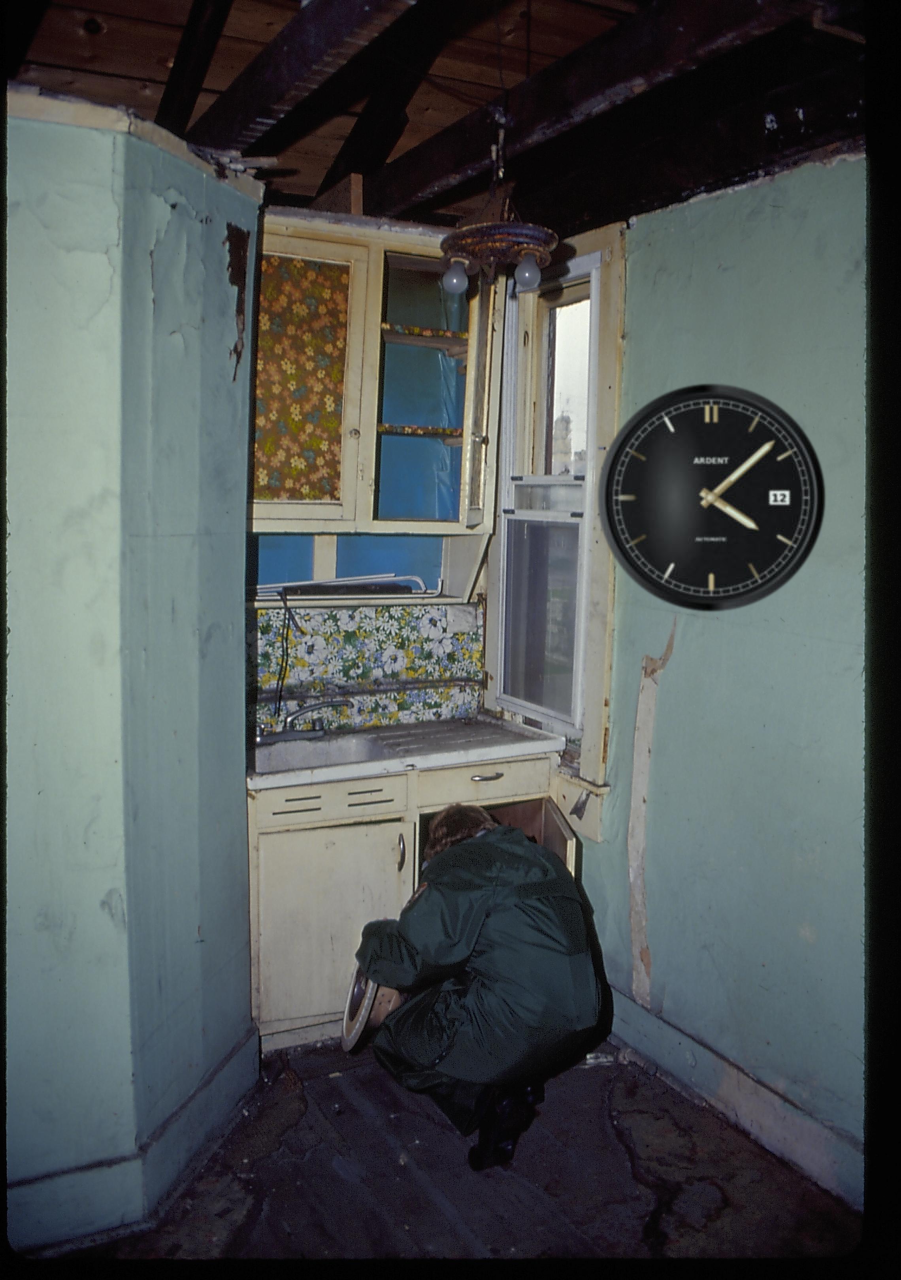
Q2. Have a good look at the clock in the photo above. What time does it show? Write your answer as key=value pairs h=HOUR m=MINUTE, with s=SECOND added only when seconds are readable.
h=4 m=8
